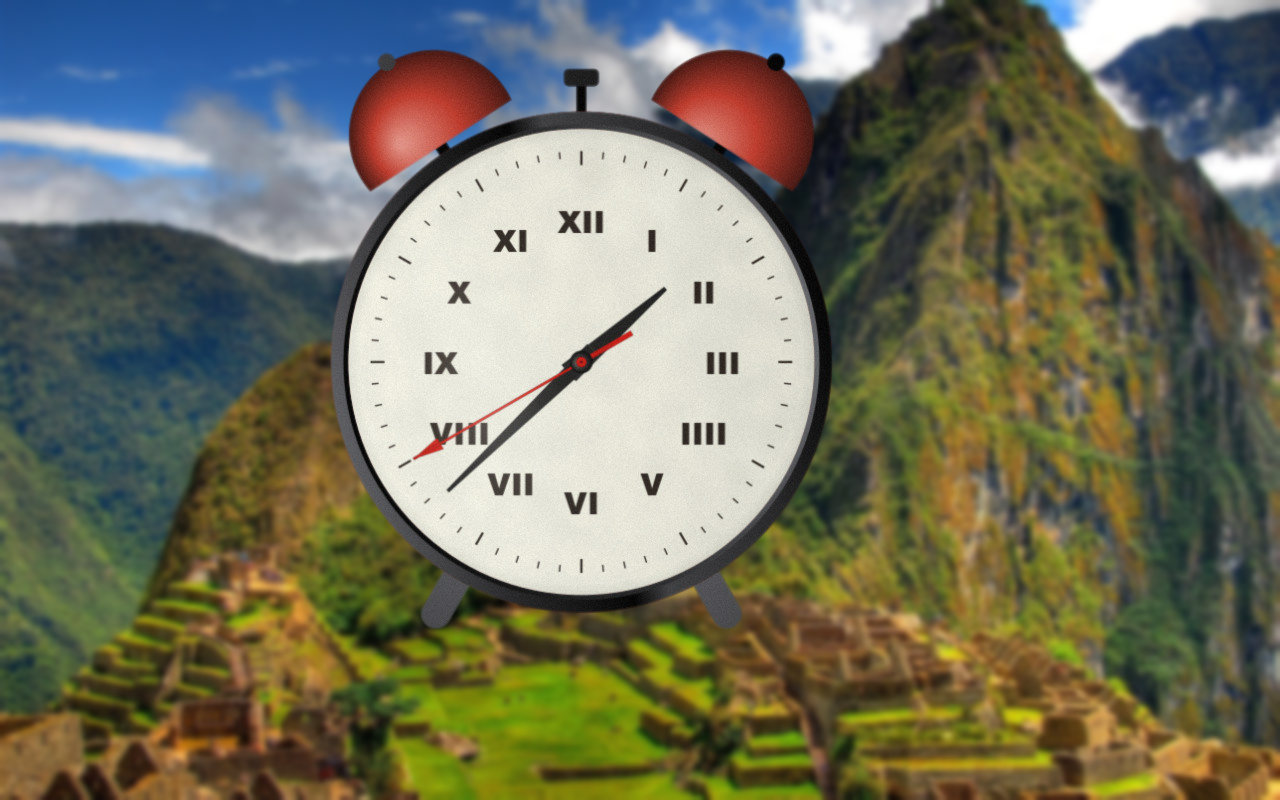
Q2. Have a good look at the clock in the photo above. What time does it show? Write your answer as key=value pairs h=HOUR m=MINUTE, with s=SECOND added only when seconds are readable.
h=1 m=37 s=40
